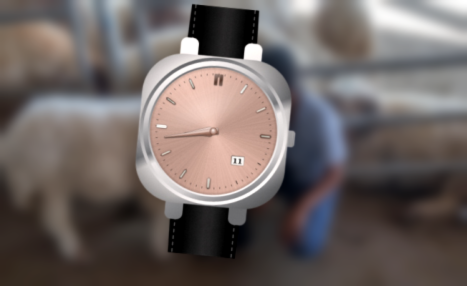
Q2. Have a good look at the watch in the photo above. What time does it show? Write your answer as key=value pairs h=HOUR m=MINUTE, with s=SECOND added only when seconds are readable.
h=8 m=43
